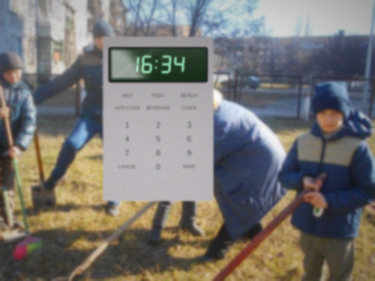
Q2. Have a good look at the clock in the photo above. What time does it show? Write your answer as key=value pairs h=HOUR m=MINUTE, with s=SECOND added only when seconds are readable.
h=16 m=34
